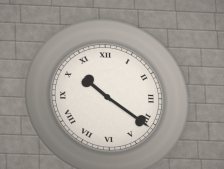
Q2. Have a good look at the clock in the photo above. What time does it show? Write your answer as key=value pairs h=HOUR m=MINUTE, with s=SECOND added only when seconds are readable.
h=10 m=21
